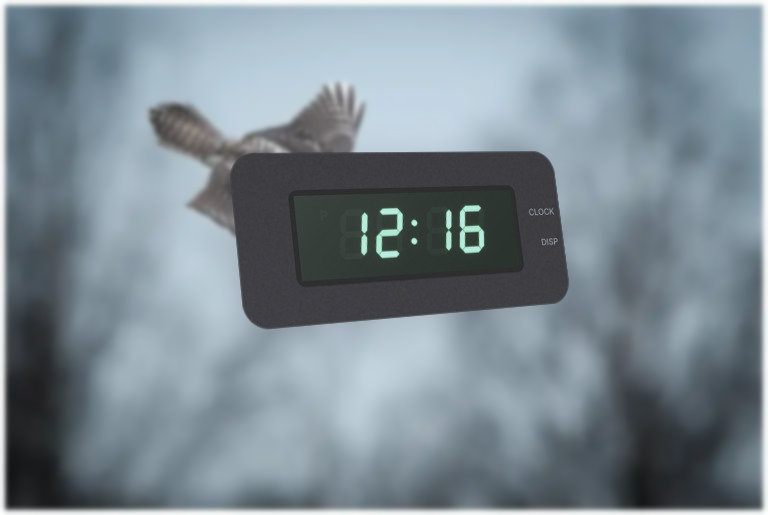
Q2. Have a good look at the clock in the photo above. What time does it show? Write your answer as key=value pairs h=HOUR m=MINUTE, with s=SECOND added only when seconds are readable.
h=12 m=16
